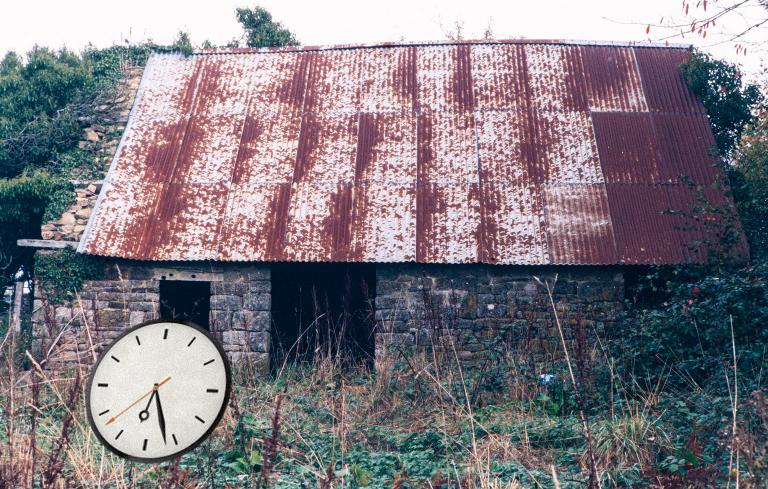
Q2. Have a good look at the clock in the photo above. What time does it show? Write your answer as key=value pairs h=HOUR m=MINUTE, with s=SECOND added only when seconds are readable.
h=6 m=26 s=38
